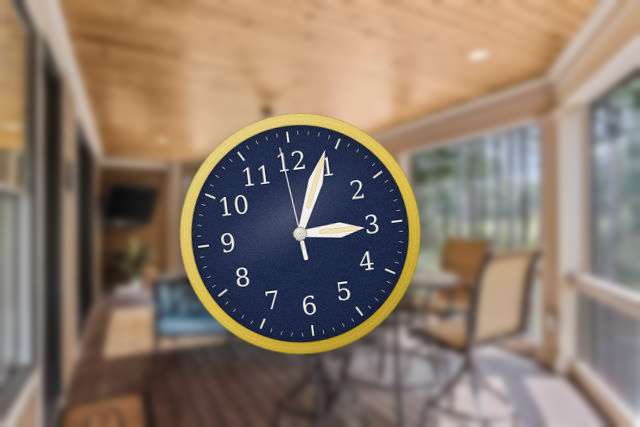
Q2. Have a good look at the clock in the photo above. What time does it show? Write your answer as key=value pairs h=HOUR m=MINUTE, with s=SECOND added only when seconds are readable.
h=3 m=3 s=59
